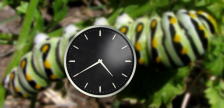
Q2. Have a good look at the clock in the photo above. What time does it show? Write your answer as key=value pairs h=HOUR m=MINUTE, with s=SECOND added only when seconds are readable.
h=4 m=40
